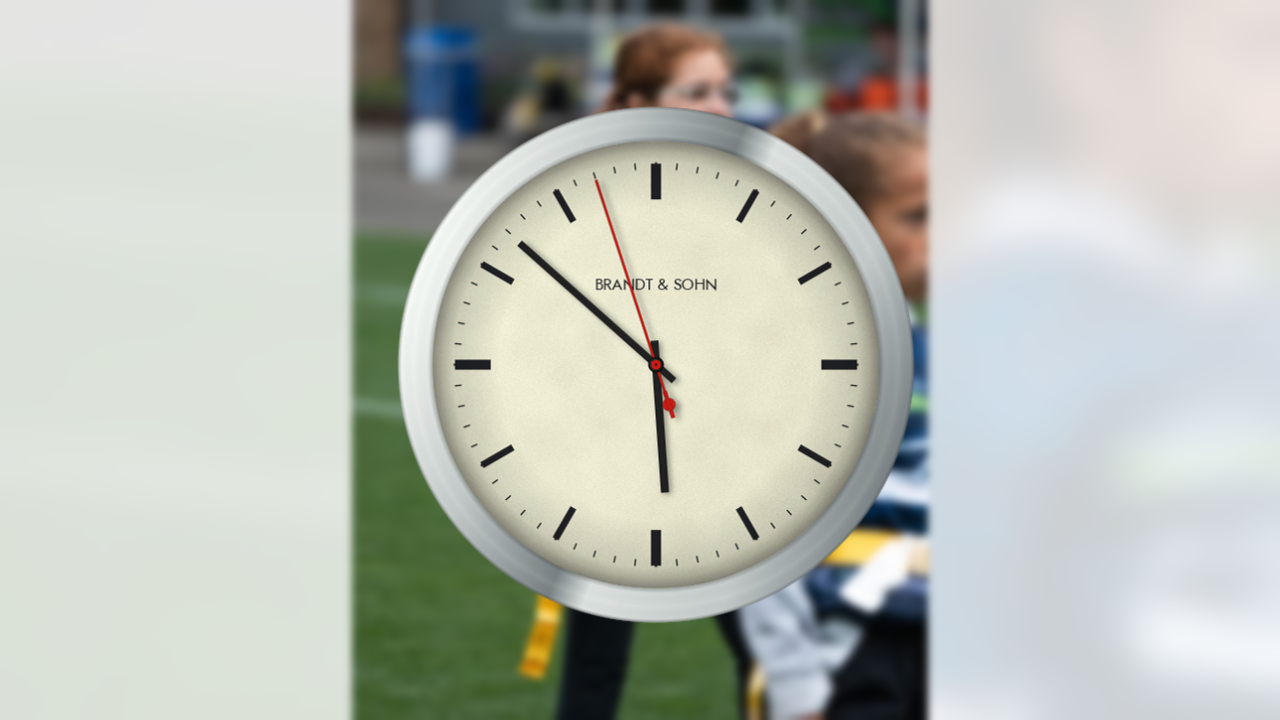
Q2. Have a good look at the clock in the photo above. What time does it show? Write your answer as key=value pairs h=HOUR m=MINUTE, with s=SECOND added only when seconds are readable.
h=5 m=51 s=57
